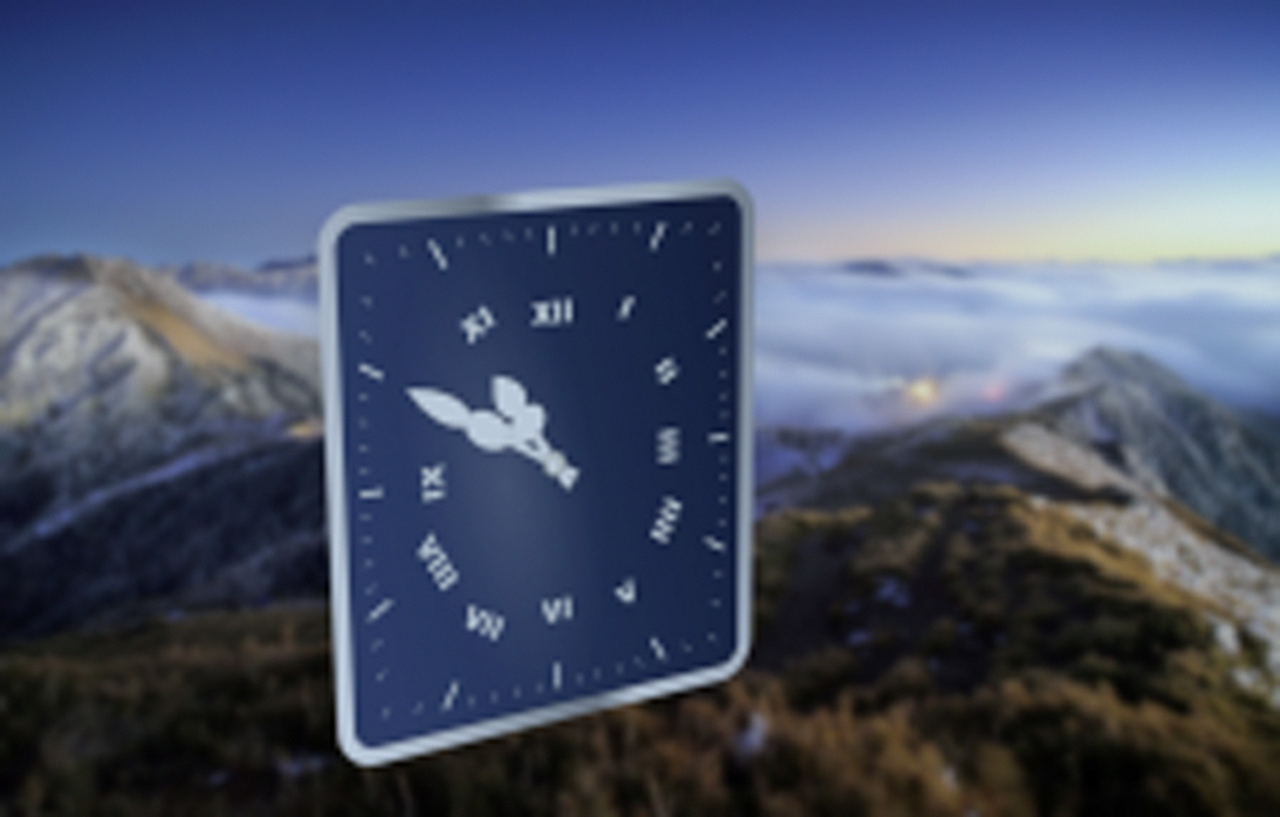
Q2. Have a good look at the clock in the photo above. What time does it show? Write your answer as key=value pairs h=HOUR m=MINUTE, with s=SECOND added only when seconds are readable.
h=10 m=50
